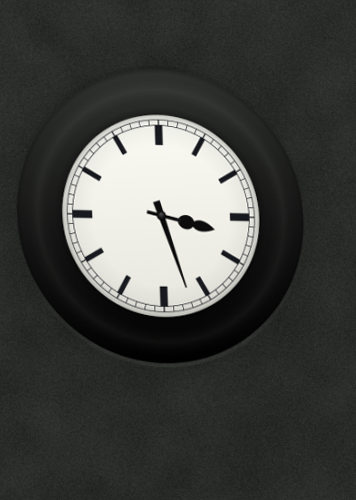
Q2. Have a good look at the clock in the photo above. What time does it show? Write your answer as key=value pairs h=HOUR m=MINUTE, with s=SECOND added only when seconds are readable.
h=3 m=27
